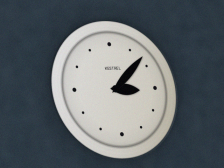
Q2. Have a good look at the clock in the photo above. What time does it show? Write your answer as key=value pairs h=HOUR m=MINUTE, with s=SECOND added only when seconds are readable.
h=3 m=8
